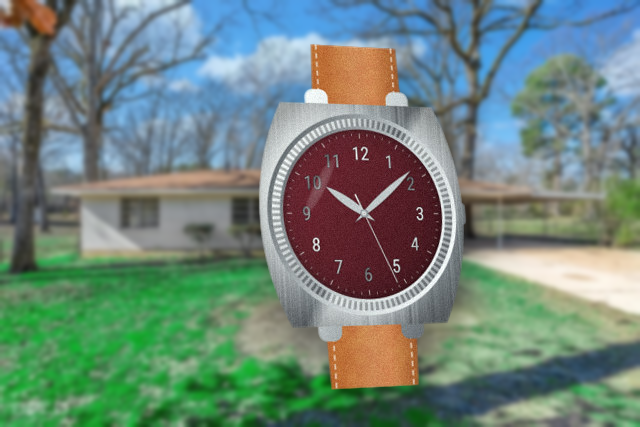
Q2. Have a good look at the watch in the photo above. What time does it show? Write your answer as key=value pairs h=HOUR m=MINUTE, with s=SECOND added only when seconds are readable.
h=10 m=8 s=26
